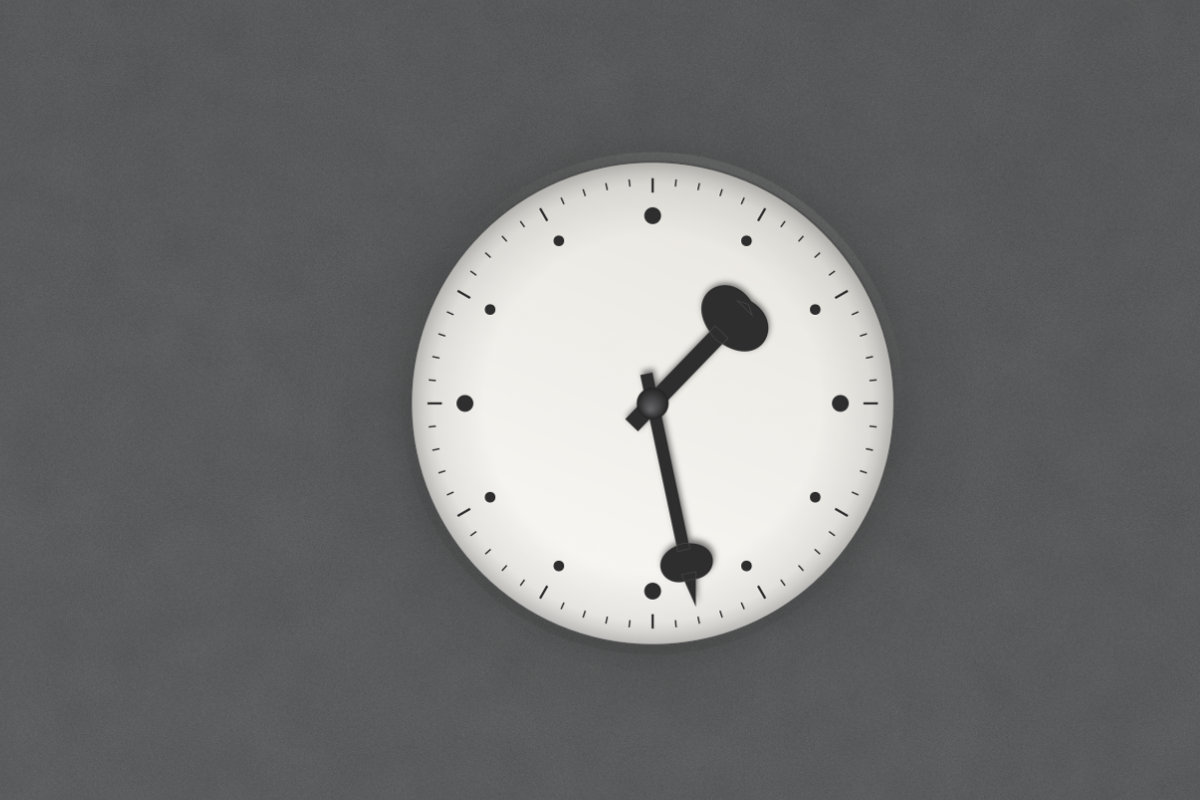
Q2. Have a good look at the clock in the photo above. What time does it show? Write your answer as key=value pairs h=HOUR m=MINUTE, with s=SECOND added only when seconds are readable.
h=1 m=28
